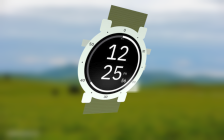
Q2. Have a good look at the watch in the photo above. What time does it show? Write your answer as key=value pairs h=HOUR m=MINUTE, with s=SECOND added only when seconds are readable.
h=12 m=25
